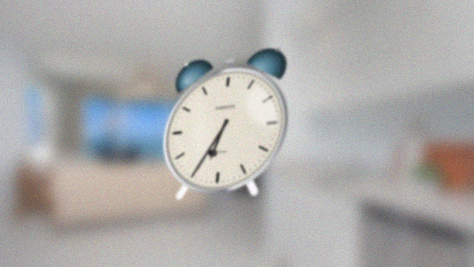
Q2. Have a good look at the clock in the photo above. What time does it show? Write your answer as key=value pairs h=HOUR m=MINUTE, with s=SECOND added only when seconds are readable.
h=6 m=35
